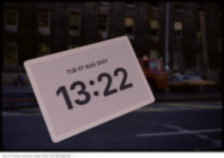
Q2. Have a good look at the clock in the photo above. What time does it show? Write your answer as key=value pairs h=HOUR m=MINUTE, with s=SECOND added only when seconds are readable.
h=13 m=22
